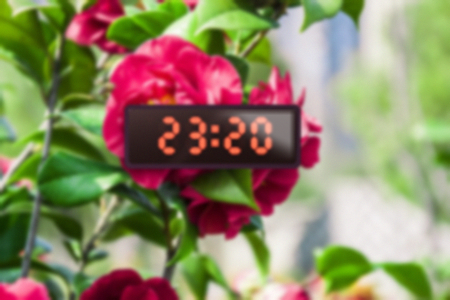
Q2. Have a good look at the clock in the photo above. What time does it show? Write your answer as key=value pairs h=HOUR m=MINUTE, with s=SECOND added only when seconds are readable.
h=23 m=20
